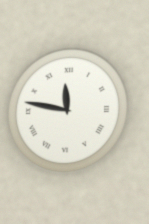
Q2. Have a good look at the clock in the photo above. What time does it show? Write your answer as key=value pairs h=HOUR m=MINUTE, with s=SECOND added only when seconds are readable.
h=11 m=47
